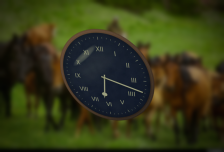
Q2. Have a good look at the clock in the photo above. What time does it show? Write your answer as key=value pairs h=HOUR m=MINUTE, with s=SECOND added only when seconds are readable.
h=6 m=18
